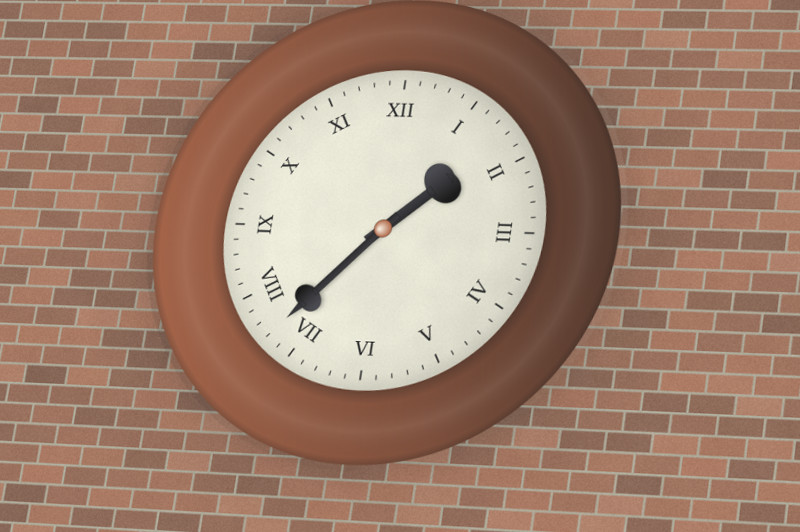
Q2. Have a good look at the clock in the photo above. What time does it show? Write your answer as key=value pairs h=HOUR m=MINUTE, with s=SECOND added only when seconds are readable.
h=1 m=37
